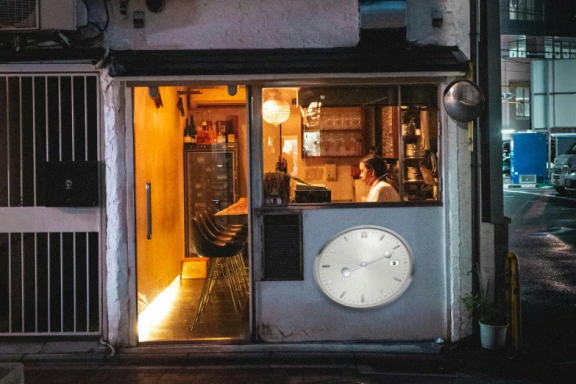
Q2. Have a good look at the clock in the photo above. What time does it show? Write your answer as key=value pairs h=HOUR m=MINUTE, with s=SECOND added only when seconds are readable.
h=8 m=11
